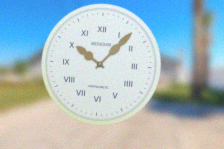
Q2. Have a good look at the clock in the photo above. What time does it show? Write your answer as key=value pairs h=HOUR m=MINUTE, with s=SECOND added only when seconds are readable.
h=10 m=7
